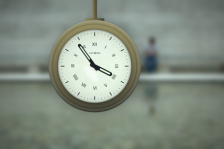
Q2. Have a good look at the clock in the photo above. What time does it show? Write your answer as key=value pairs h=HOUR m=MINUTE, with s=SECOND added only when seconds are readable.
h=3 m=54
